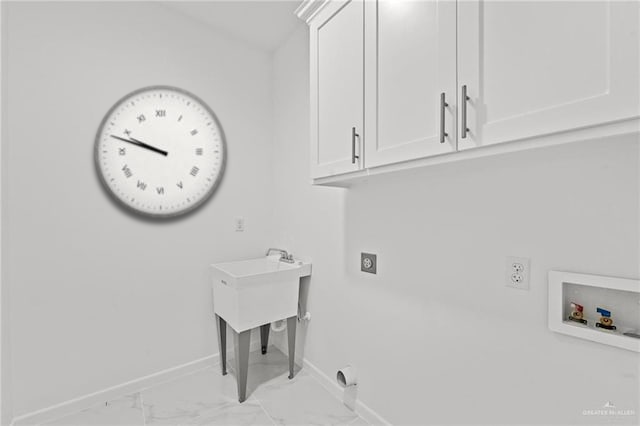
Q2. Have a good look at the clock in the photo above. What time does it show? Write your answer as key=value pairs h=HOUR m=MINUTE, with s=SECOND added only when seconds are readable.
h=9 m=48
